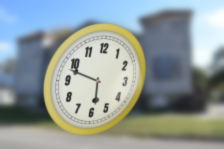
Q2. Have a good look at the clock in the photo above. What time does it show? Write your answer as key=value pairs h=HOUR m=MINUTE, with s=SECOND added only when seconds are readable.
h=5 m=48
